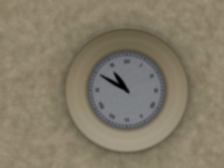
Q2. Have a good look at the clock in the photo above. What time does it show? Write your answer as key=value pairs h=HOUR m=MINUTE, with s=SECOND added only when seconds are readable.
h=10 m=50
